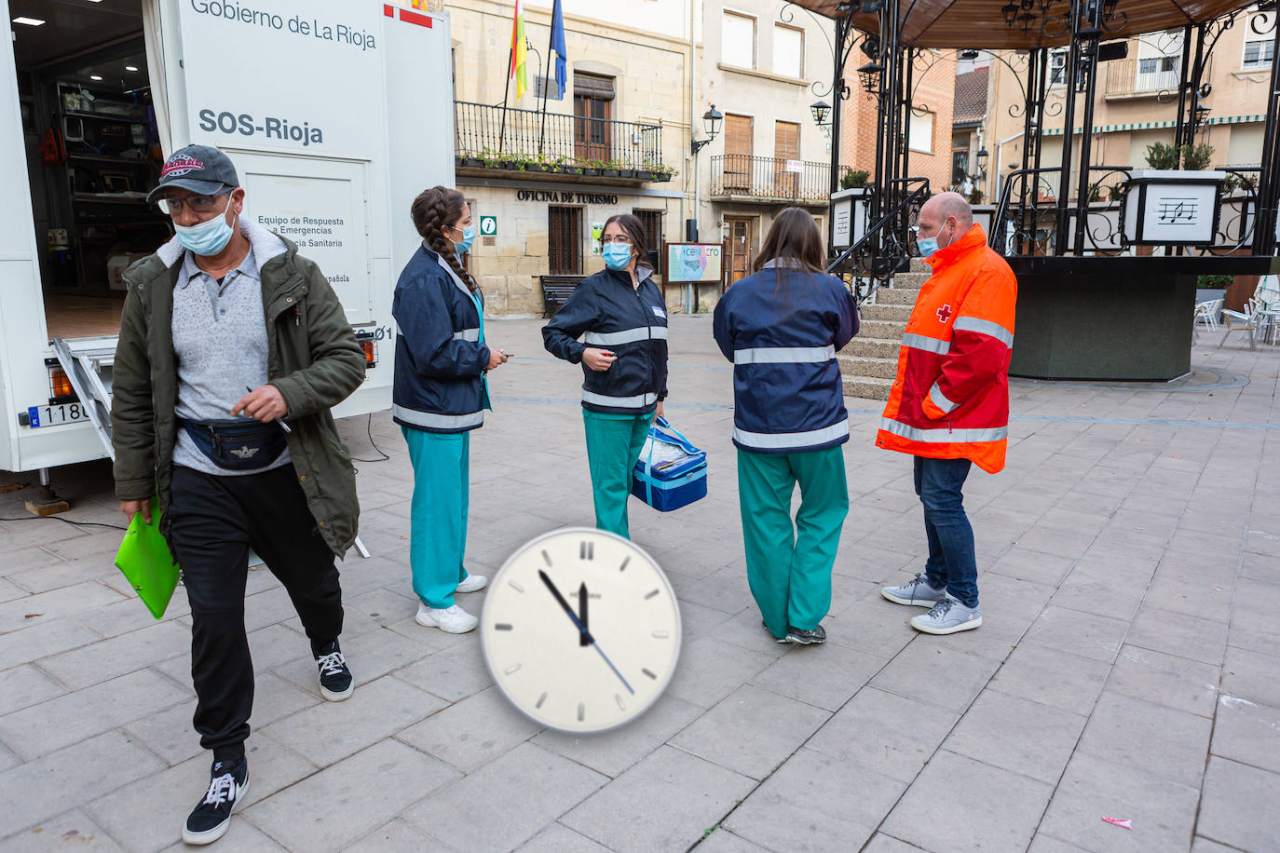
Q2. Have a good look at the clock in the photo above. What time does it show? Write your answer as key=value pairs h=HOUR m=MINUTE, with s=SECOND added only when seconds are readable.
h=11 m=53 s=23
